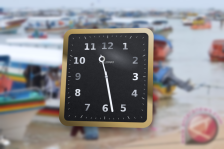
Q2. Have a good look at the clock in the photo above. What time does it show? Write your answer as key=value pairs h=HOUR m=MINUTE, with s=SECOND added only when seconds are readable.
h=11 m=28
